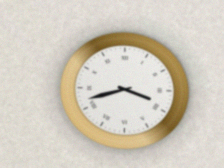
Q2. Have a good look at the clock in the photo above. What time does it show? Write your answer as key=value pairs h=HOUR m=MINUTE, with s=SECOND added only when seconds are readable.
h=3 m=42
